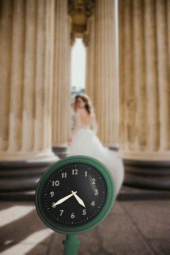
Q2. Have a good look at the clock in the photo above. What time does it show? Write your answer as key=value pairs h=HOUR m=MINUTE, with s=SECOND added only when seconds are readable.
h=4 m=40
